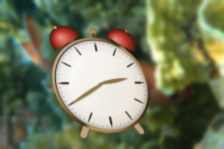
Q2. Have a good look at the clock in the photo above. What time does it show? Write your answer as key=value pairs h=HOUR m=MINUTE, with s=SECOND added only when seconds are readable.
h=2 m=40
